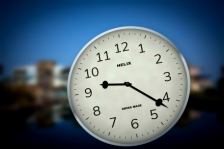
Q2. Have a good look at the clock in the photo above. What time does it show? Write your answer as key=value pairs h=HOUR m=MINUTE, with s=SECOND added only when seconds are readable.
h=9 m=22
